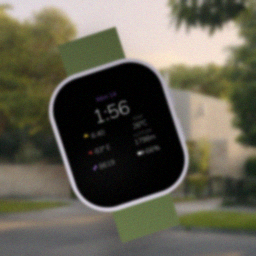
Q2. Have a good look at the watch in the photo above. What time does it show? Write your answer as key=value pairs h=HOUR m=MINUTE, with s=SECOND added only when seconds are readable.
h=1 m=56
